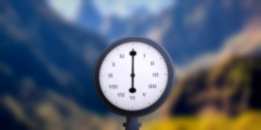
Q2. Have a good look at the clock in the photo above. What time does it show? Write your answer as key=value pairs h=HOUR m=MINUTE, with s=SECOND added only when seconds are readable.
h=6 m=0
